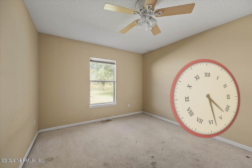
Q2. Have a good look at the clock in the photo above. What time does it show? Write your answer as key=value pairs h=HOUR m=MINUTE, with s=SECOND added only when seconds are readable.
h=4 m=28
